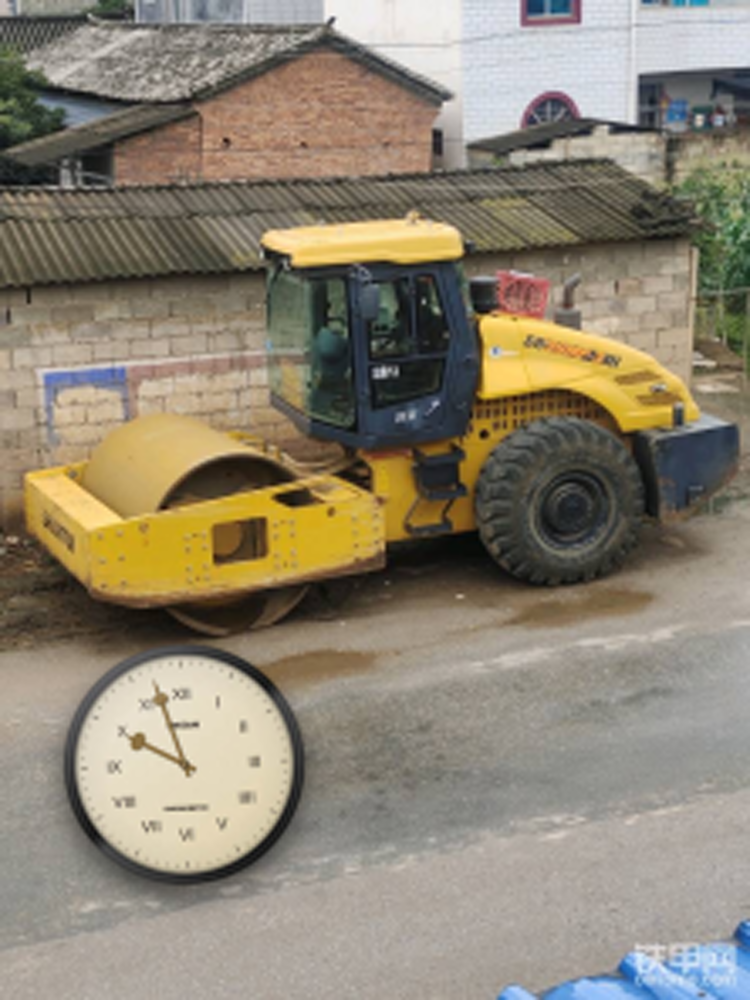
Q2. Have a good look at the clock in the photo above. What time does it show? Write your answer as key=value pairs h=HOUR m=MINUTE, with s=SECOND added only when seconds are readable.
h=9 m=57
